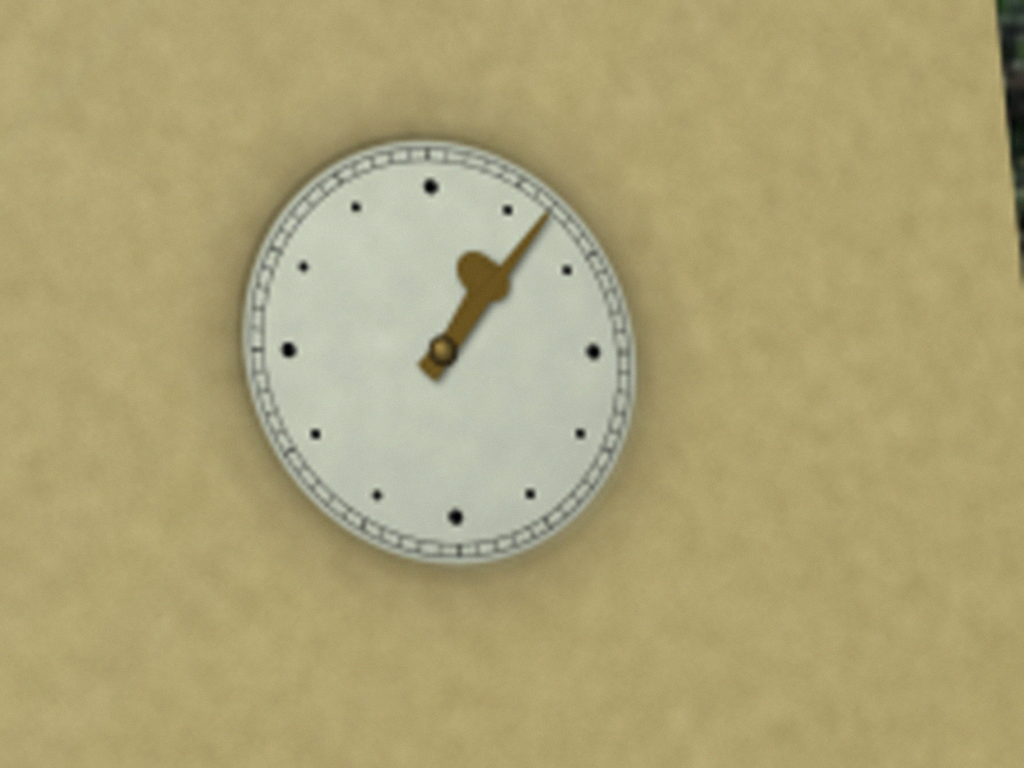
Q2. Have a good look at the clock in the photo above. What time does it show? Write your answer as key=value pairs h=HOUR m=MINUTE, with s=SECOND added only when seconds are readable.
h=1 m=7
